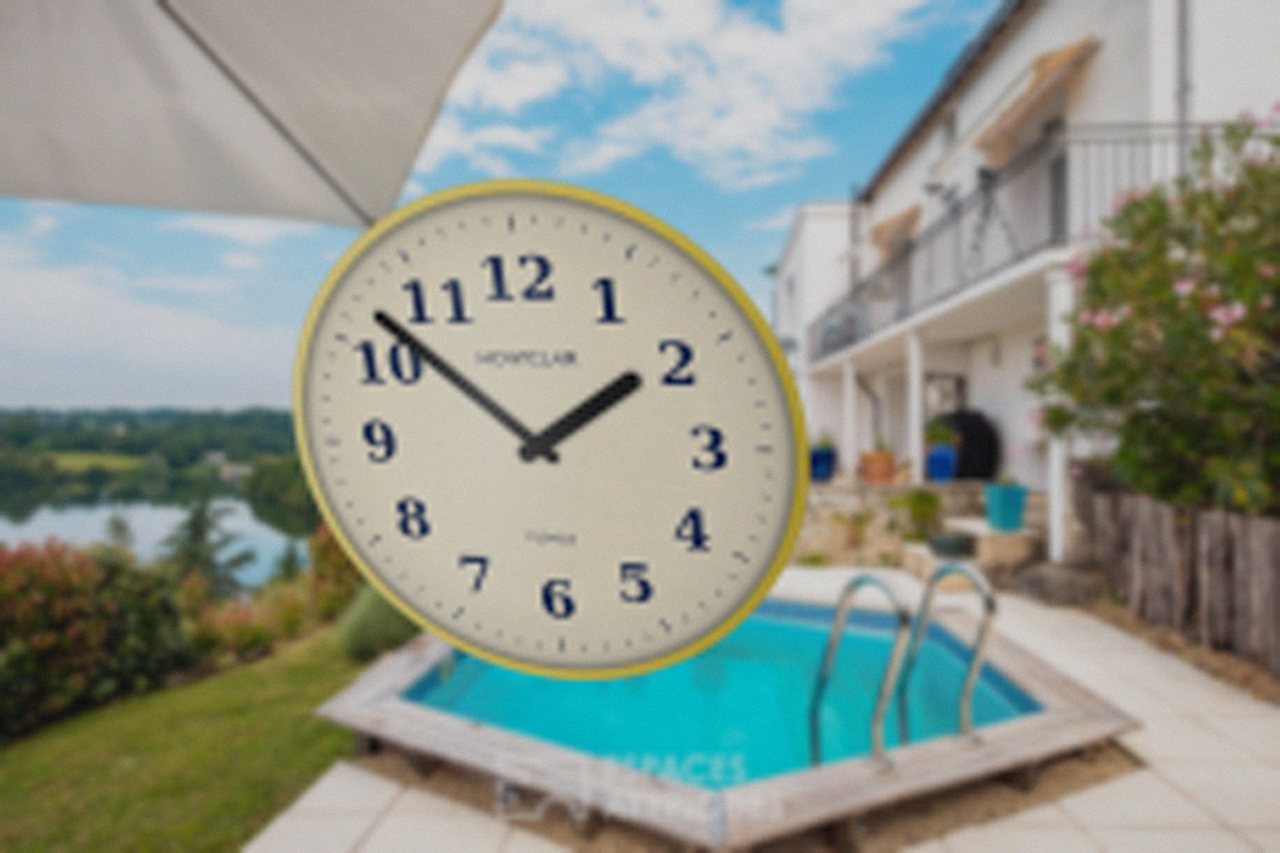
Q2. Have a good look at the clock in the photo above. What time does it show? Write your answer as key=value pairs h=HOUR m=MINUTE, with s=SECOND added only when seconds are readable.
h=1 m=52
